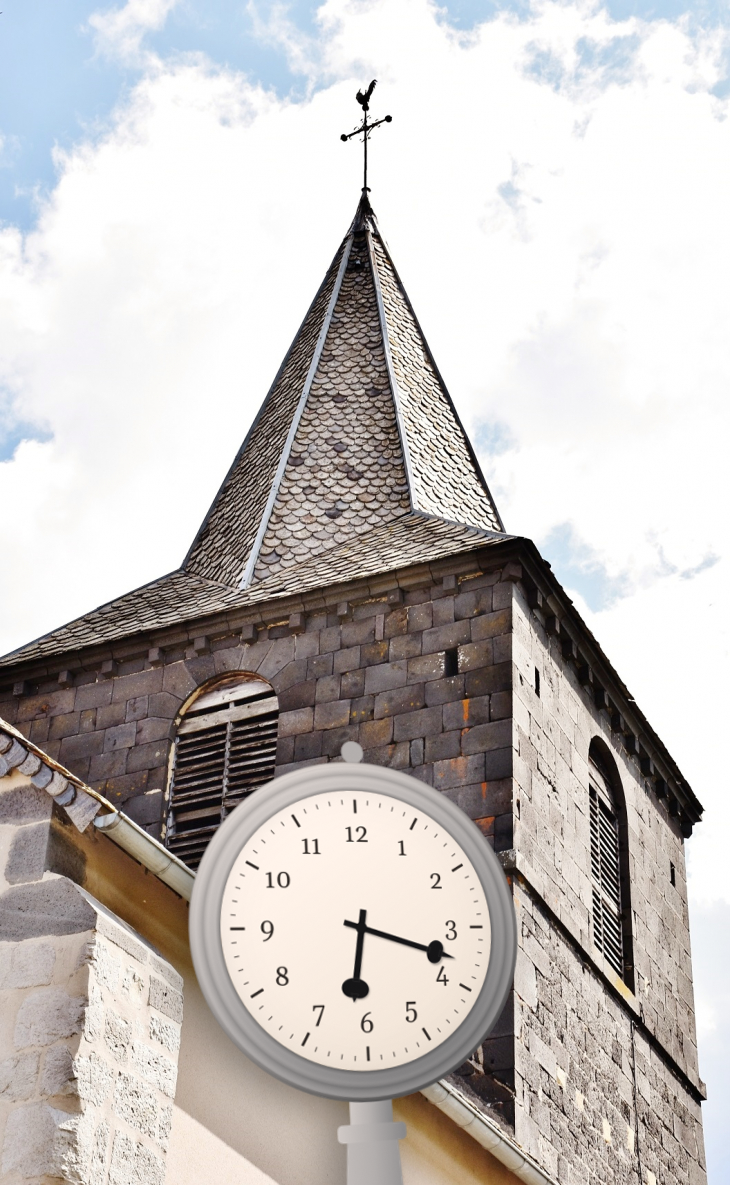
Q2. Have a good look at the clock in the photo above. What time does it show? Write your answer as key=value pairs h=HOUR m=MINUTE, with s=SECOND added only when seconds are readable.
h=6 m=18
